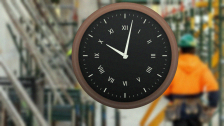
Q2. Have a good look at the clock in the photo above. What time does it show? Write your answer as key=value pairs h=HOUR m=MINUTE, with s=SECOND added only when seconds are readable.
h=10 m=2
